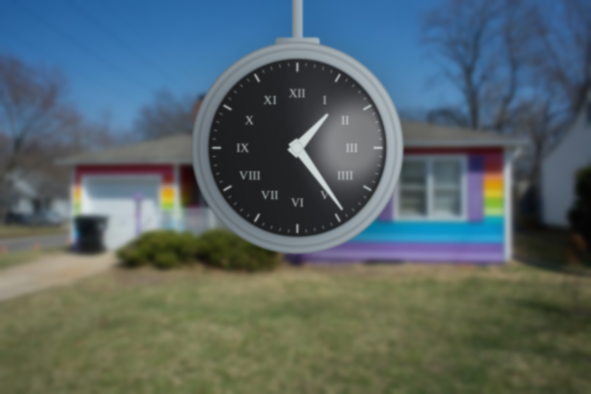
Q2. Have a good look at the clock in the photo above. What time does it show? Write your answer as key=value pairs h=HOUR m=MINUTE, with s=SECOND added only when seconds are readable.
h=1 m=24
